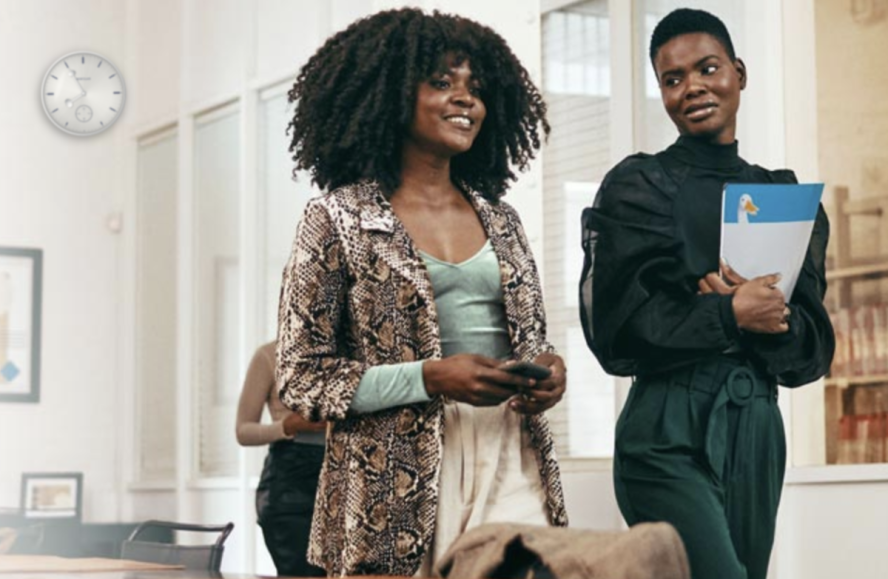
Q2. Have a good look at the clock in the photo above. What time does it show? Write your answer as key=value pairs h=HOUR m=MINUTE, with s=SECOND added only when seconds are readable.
h=7 m=55
